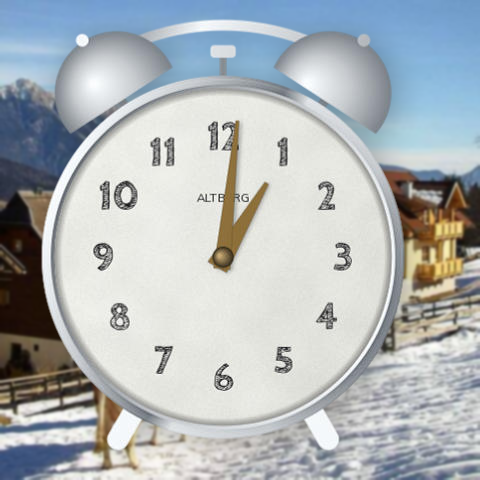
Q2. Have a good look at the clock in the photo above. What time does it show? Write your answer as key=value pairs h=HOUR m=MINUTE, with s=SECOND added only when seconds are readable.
h=1 m=1
